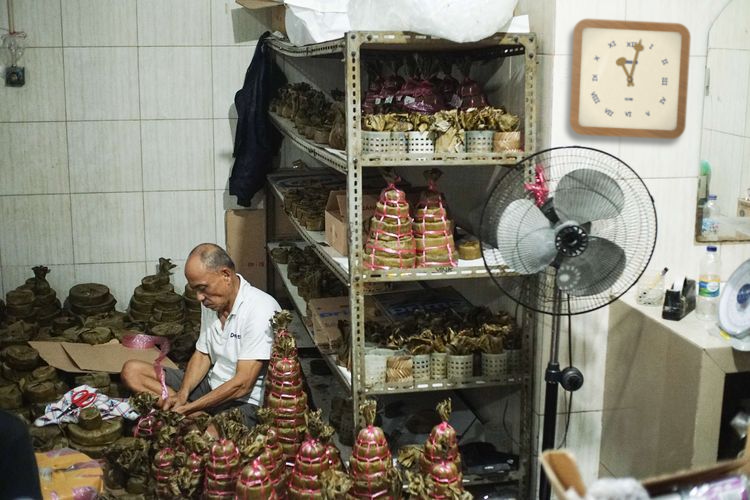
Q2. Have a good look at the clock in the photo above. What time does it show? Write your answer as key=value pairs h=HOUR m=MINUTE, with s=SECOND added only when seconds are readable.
h=11 m=2
